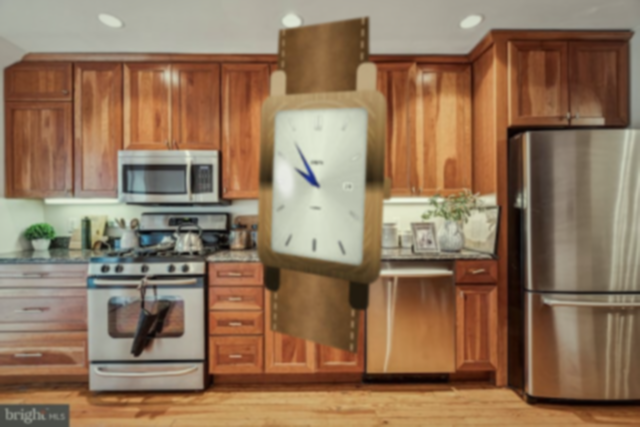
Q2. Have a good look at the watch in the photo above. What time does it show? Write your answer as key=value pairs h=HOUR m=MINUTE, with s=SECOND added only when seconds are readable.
h=9 m=54
